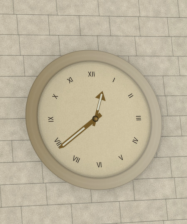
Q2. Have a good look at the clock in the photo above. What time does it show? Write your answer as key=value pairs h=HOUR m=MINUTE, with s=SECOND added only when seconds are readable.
h=12 m=39
